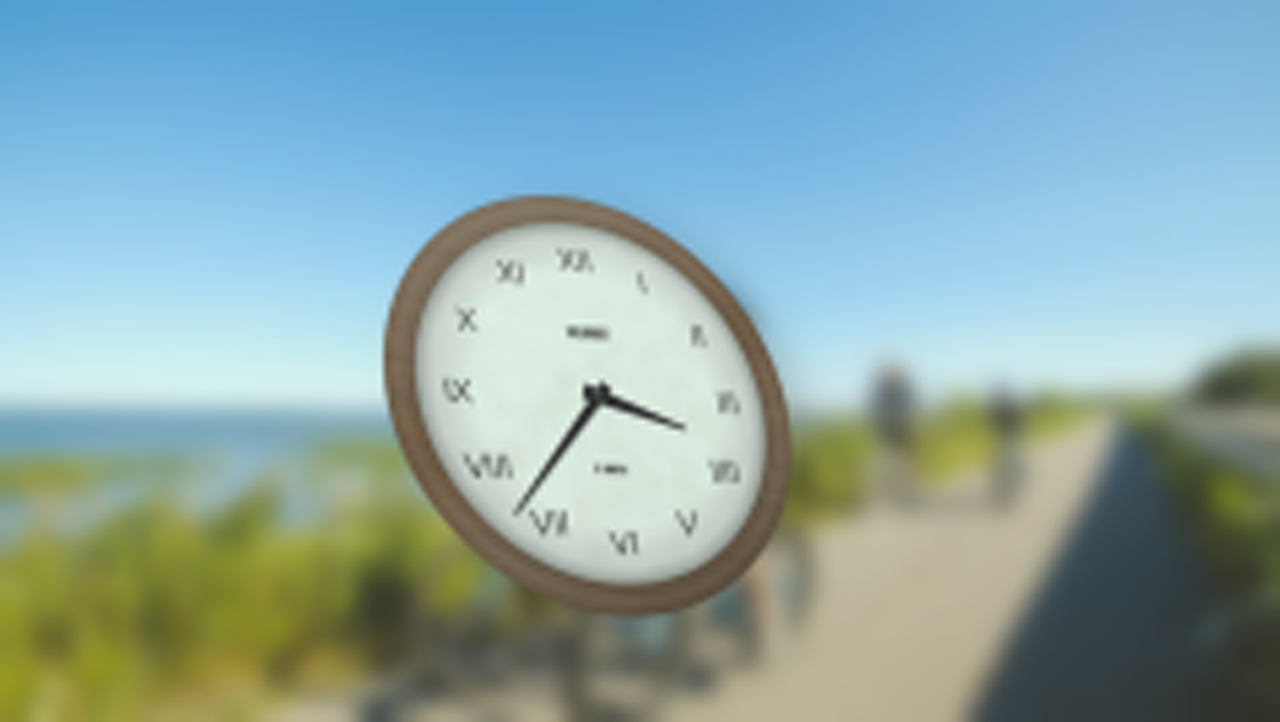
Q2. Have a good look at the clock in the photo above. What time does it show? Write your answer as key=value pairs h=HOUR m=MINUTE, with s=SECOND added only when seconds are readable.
h=3 m=37
